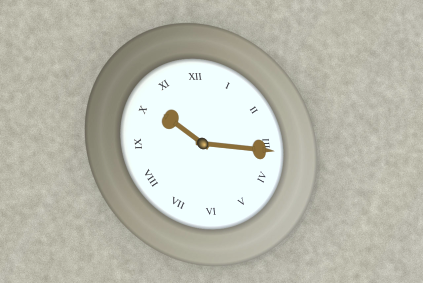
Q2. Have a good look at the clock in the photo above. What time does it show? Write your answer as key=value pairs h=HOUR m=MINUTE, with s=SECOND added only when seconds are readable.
h=10 m=16
